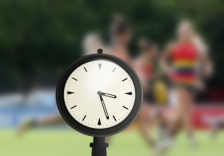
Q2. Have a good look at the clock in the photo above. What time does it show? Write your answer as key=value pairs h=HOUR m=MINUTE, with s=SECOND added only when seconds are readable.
h=3 m=27
